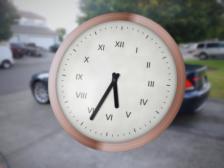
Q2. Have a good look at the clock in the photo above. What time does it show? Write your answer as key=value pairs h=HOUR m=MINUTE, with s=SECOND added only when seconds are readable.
h=5 m=34
